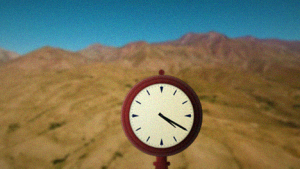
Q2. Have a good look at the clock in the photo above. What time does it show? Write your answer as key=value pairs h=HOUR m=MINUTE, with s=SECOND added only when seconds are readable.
h=4 m=20
